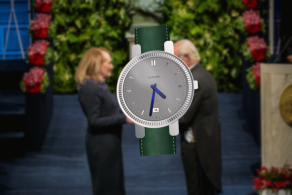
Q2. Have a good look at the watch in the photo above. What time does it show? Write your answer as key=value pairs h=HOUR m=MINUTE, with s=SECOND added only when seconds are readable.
h=4 m=32
